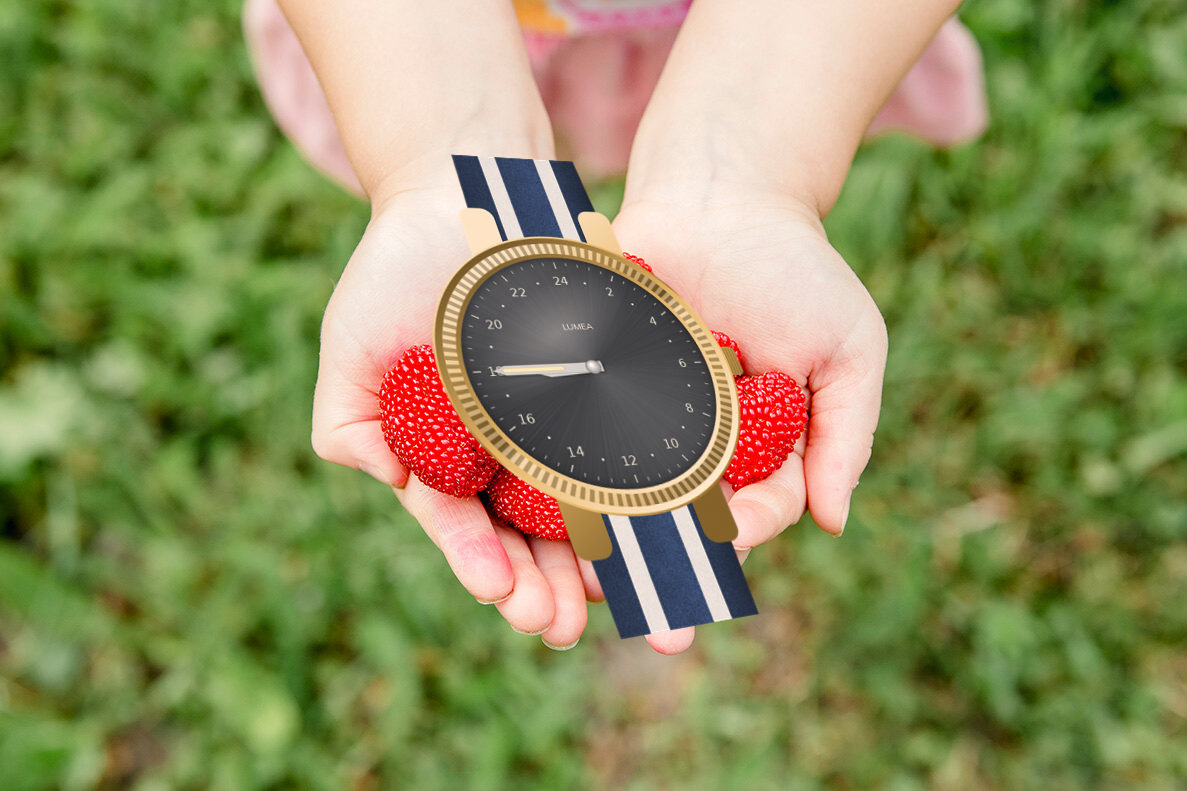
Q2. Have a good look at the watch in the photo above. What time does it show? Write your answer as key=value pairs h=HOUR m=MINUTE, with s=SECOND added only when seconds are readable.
h=17 m=45
